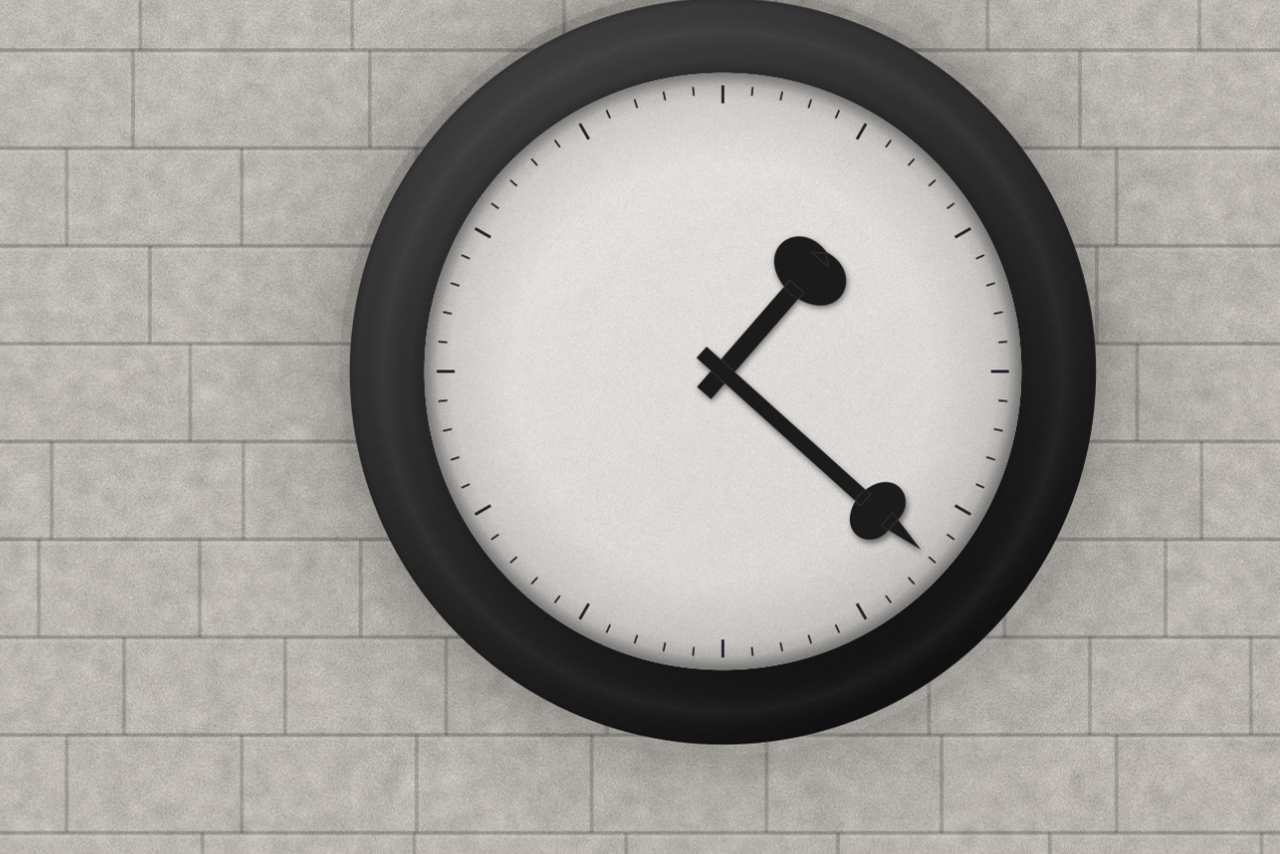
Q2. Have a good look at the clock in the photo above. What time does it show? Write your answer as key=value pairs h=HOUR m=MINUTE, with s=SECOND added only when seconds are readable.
h=1 m=22
